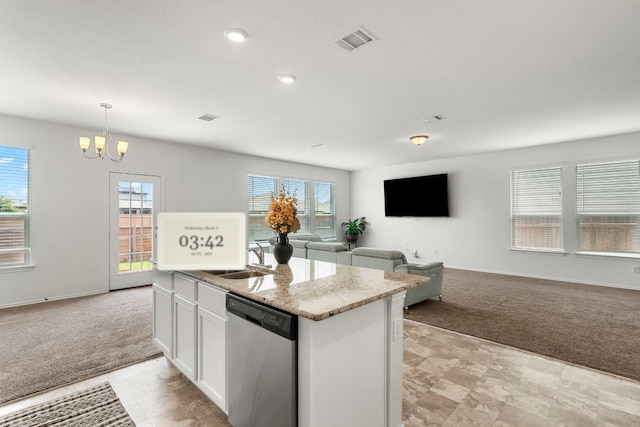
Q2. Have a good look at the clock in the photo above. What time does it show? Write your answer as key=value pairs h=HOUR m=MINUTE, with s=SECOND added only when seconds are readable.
h=3 m=42
